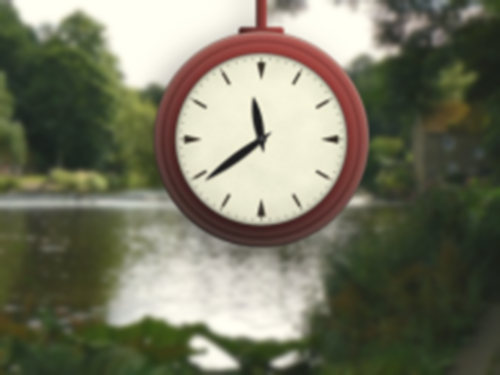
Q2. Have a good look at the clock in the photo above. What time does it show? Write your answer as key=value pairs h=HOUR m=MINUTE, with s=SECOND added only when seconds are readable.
h=11 m=39
